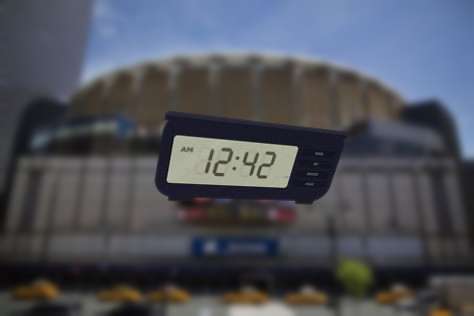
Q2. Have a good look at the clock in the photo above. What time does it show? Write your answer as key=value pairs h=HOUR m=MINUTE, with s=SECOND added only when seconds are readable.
h=12 m=42
